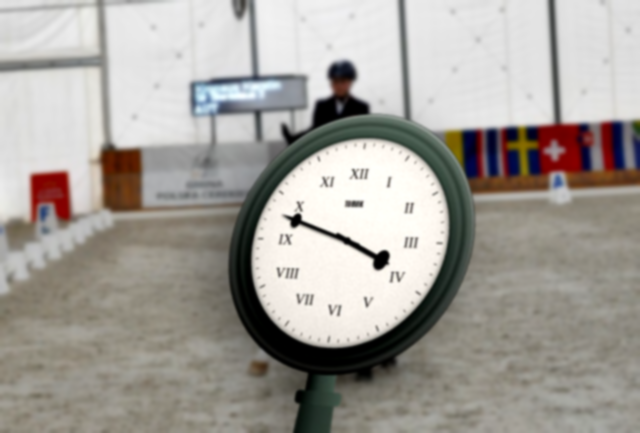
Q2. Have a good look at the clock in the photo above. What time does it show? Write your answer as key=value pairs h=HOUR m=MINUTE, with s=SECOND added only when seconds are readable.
h=3 m=48
